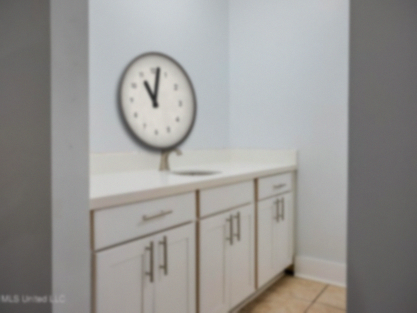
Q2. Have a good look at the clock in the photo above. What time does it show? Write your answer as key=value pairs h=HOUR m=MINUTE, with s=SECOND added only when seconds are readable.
h=11 m=2
